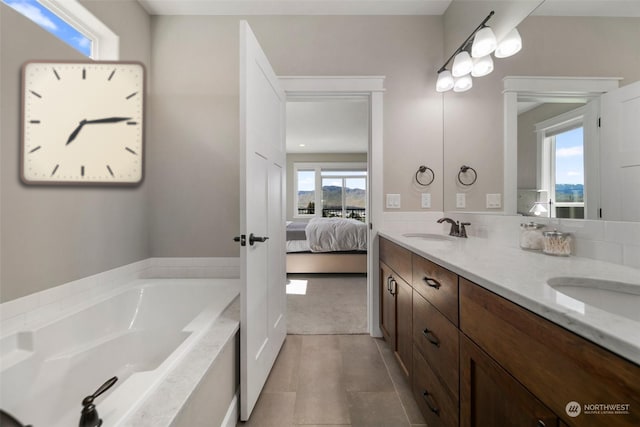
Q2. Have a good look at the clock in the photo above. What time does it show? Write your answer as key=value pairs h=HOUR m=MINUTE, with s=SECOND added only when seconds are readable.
h=7 m=14
